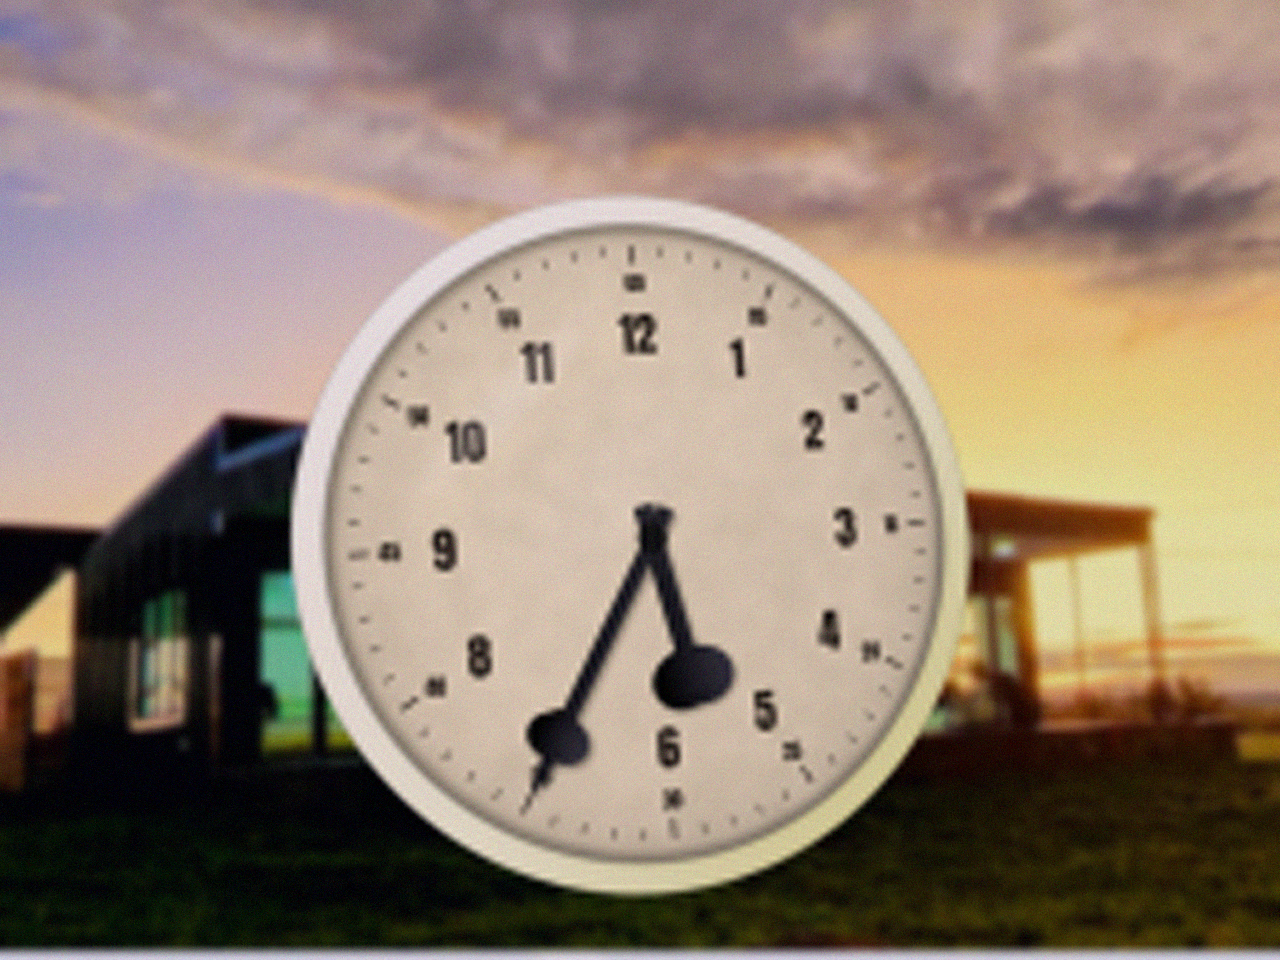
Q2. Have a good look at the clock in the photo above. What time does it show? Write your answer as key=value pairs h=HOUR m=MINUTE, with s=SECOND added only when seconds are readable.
h=5 m=35
